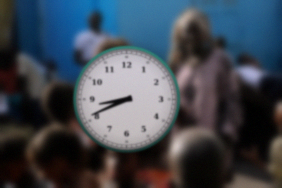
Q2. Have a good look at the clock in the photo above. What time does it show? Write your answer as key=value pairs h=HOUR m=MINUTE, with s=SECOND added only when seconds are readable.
h=8 m=41
